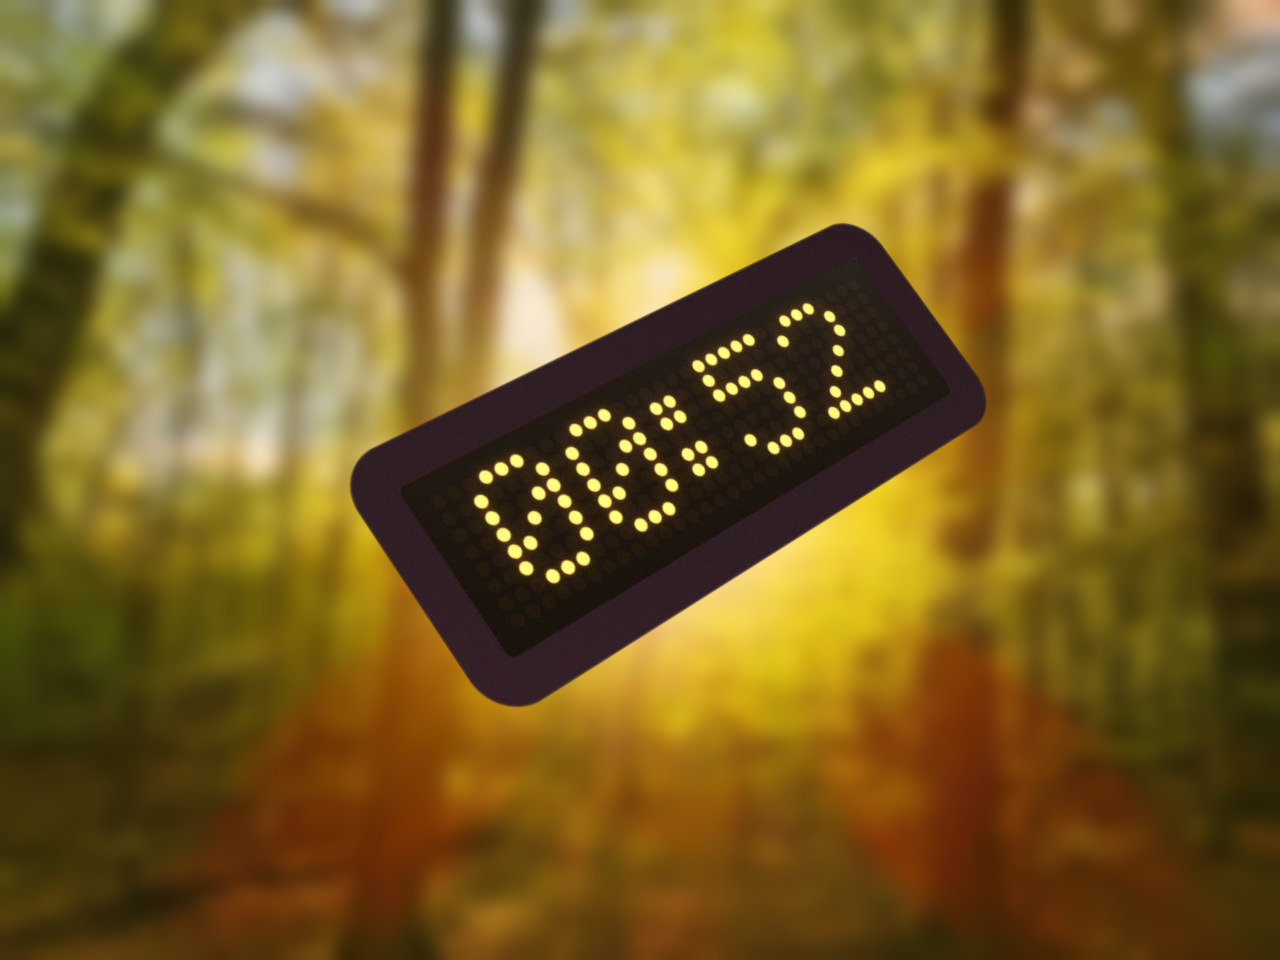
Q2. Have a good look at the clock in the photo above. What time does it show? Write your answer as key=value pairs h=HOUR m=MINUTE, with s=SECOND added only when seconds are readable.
h=0 m=52
